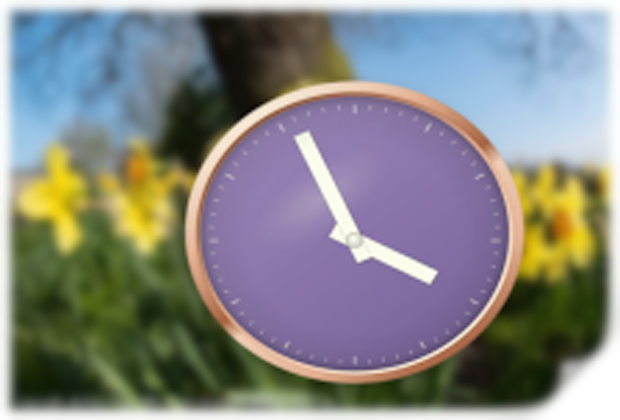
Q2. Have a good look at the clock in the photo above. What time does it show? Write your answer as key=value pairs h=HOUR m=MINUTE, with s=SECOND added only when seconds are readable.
h=3 m=56
